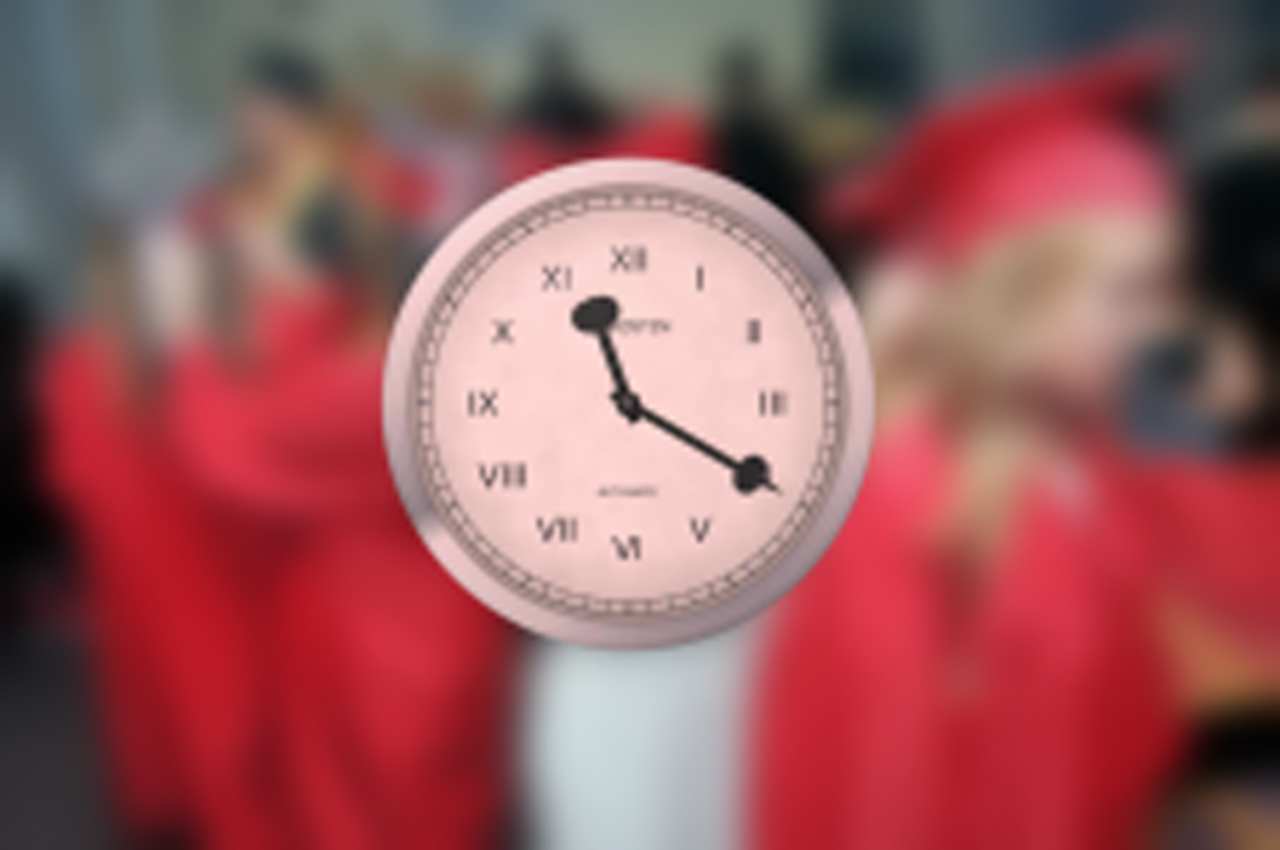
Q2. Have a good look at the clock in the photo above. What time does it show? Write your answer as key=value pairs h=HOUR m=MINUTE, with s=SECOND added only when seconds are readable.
h=11 m=20
